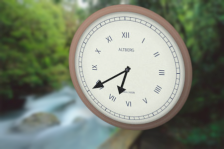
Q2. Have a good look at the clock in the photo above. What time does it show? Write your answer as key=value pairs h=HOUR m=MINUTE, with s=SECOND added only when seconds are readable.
h=6 m=40
